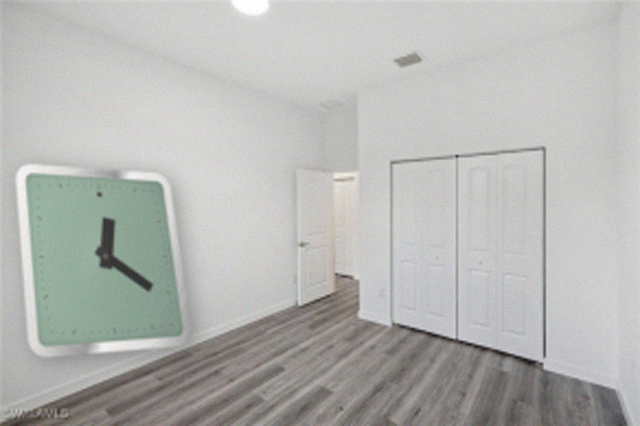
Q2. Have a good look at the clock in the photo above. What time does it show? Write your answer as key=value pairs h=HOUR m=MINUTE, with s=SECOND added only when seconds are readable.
h=12 m=21
